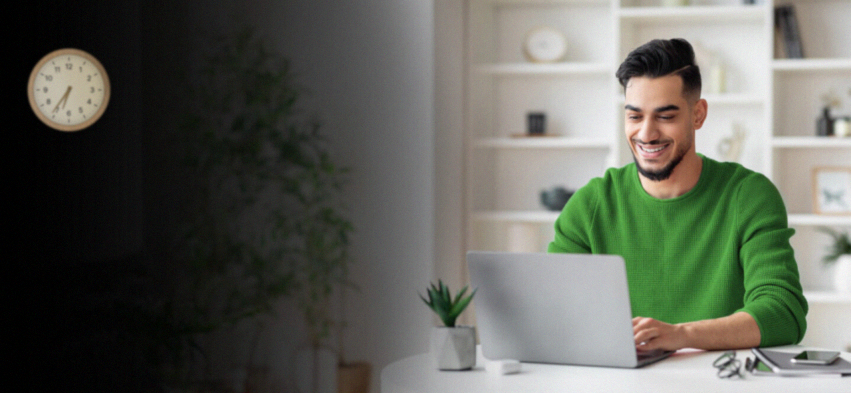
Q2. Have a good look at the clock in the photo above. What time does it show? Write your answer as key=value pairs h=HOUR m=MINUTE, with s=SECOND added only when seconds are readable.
h=6 m=36
